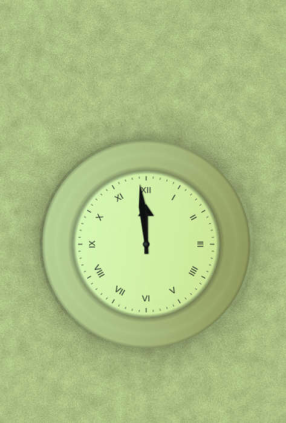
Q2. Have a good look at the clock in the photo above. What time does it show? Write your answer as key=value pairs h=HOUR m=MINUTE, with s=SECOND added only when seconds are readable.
h=11 m=59
